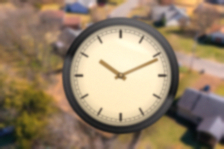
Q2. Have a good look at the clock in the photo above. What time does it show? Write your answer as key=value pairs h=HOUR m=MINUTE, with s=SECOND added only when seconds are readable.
h=10 m=11
